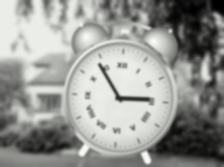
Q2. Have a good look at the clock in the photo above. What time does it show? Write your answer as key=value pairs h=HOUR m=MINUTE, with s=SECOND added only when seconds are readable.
h=2 m=54
